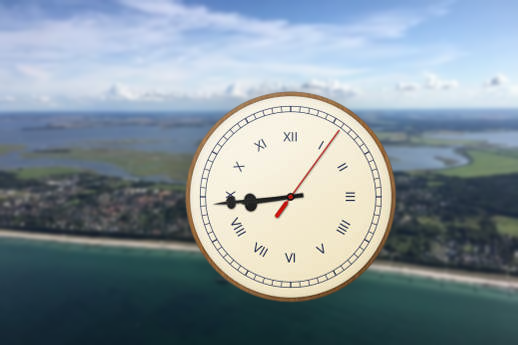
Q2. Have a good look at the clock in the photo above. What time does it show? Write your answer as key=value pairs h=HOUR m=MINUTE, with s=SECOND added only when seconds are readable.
h=8 m=44 s=6
